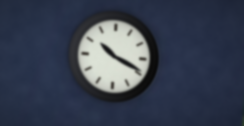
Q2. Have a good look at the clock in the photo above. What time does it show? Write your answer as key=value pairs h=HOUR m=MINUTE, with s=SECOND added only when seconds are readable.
h=10 m=19
